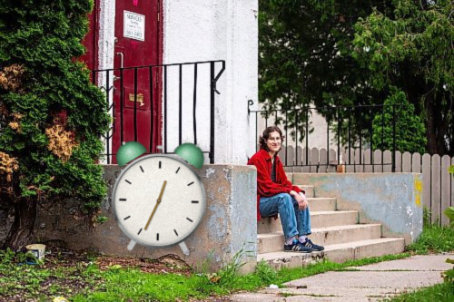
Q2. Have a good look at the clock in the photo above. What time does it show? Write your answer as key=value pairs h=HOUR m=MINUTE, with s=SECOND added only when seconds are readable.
h=12 m=34
